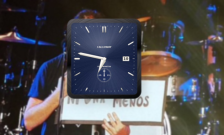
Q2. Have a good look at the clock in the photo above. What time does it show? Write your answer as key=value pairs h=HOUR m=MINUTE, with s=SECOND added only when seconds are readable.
h=6 m=47
